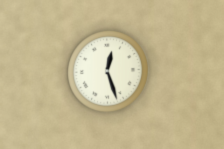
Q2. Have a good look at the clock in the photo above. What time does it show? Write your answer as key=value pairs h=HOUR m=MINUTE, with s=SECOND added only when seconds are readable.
h=12 m=27
